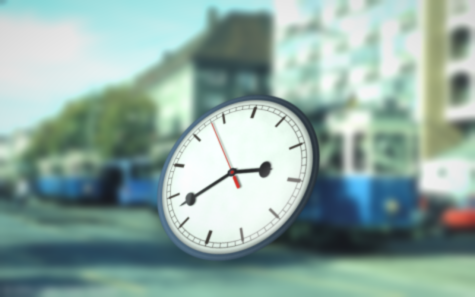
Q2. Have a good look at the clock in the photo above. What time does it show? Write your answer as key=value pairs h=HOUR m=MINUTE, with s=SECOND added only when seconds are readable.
h=2 m=37 s=53
